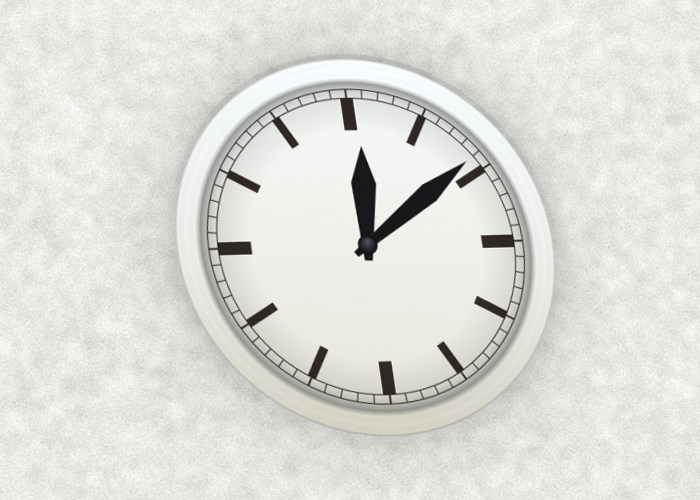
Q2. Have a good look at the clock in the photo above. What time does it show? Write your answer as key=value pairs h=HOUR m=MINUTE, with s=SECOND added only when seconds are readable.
h=12 m=9
